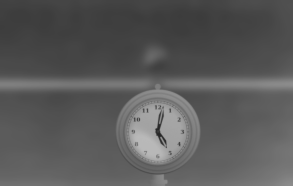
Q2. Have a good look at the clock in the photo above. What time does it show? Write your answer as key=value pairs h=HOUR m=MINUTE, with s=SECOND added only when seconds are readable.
h=5 m=2
